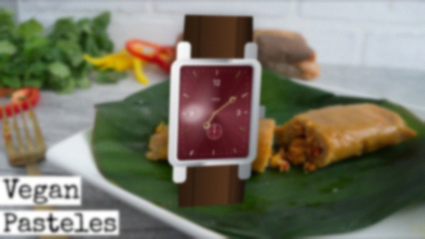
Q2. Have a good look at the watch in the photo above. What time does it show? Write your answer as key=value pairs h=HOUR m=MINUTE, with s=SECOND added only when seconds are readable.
h=7 m=9
